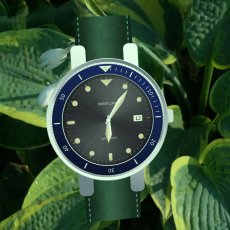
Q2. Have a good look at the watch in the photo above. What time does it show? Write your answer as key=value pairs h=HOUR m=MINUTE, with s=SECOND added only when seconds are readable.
h=6 m=6
